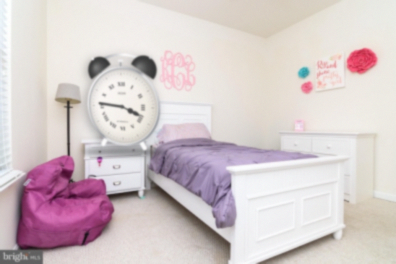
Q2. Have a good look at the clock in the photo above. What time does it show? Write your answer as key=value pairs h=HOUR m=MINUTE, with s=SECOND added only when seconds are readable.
h=3 m=46
